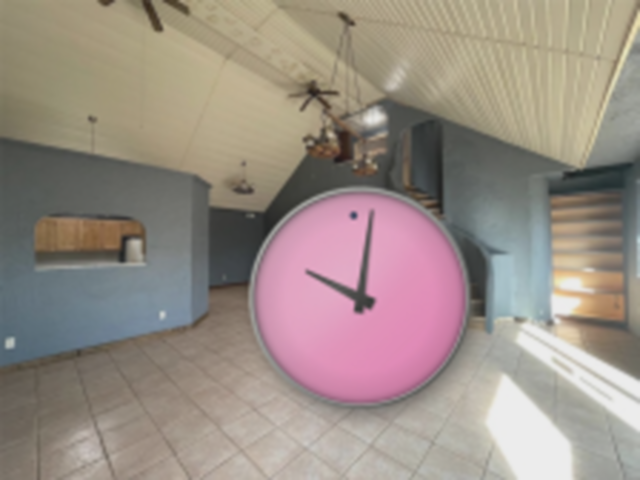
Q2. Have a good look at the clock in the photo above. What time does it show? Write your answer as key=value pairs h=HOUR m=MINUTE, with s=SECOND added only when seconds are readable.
h=10 m=2
